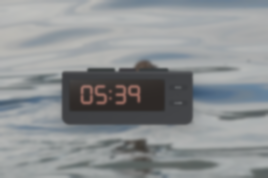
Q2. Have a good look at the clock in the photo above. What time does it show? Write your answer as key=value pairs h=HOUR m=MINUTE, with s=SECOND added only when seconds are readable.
h=5 m=39
